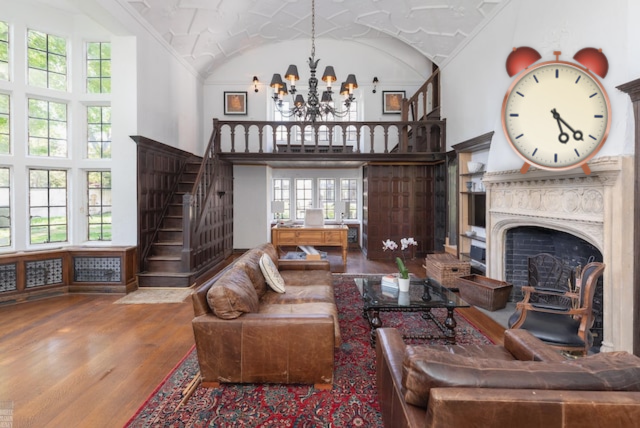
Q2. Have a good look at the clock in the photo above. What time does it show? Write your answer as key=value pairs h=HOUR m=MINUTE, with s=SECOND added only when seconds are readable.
h=5 m=22
